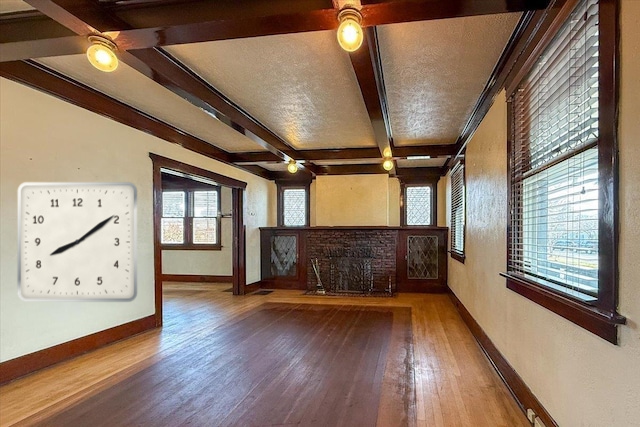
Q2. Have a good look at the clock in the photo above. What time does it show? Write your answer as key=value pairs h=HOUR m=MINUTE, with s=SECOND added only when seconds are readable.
h=8 m=9
